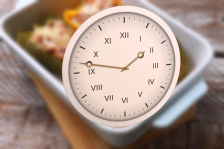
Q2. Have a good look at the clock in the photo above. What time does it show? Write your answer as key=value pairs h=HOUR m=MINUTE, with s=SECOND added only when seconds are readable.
h=1 m=47
